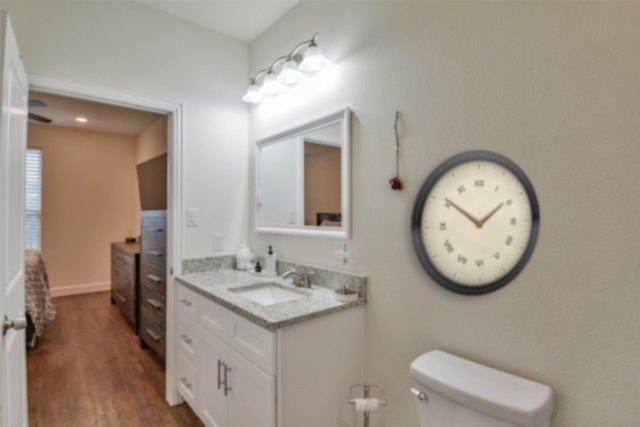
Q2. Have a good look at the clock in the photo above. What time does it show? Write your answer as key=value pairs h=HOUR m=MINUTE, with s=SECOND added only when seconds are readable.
h=1 m=51
